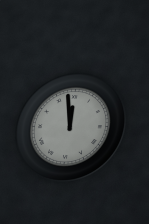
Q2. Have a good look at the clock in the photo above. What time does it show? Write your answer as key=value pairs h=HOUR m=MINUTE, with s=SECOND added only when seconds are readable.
h=11 m=58
